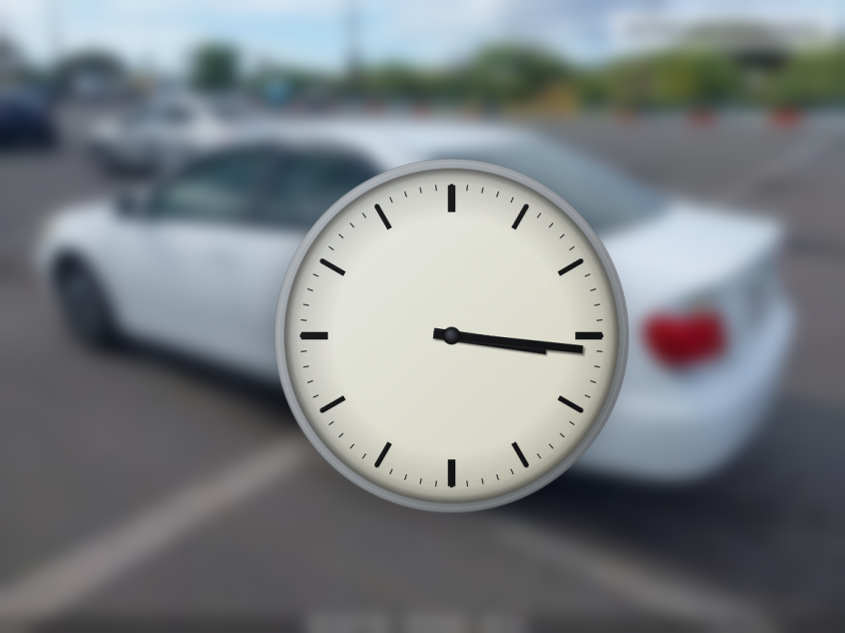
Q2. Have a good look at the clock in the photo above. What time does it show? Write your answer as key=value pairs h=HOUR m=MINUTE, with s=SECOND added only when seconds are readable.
h=3 m=16
